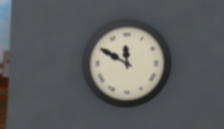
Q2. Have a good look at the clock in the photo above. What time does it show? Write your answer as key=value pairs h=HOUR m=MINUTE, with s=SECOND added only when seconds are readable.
h=11 m=50
